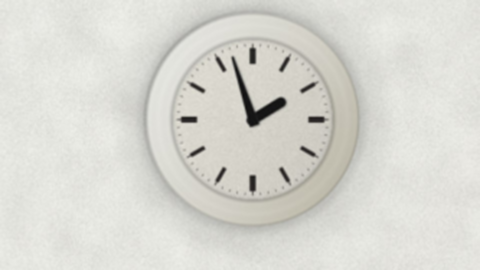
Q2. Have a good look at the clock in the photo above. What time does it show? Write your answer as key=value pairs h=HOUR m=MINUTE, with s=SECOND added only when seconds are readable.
h=1 m=57
